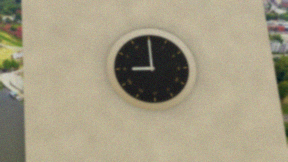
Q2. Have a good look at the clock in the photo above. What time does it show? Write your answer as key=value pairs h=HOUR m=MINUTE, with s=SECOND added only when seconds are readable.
h=9 m=0
